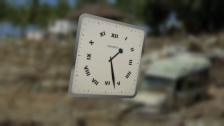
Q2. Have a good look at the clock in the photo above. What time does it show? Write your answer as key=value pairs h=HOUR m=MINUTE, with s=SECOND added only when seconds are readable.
h=1 m=27
